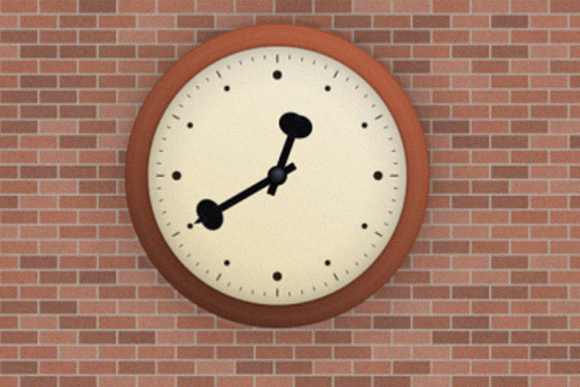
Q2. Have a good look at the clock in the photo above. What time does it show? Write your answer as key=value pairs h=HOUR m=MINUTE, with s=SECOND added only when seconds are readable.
h=12 m=40
